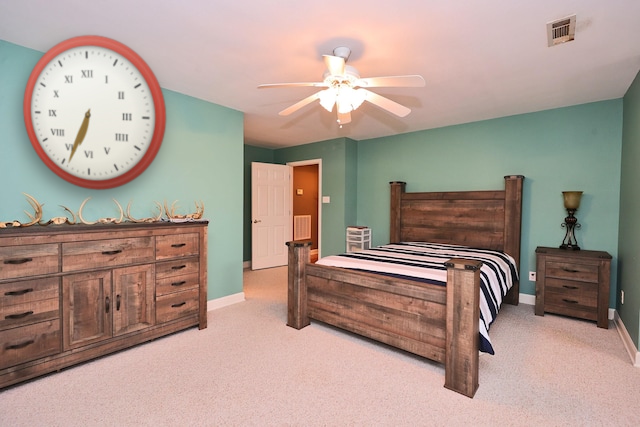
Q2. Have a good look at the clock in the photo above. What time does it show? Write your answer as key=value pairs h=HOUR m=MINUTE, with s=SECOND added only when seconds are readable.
h=6 m=34
